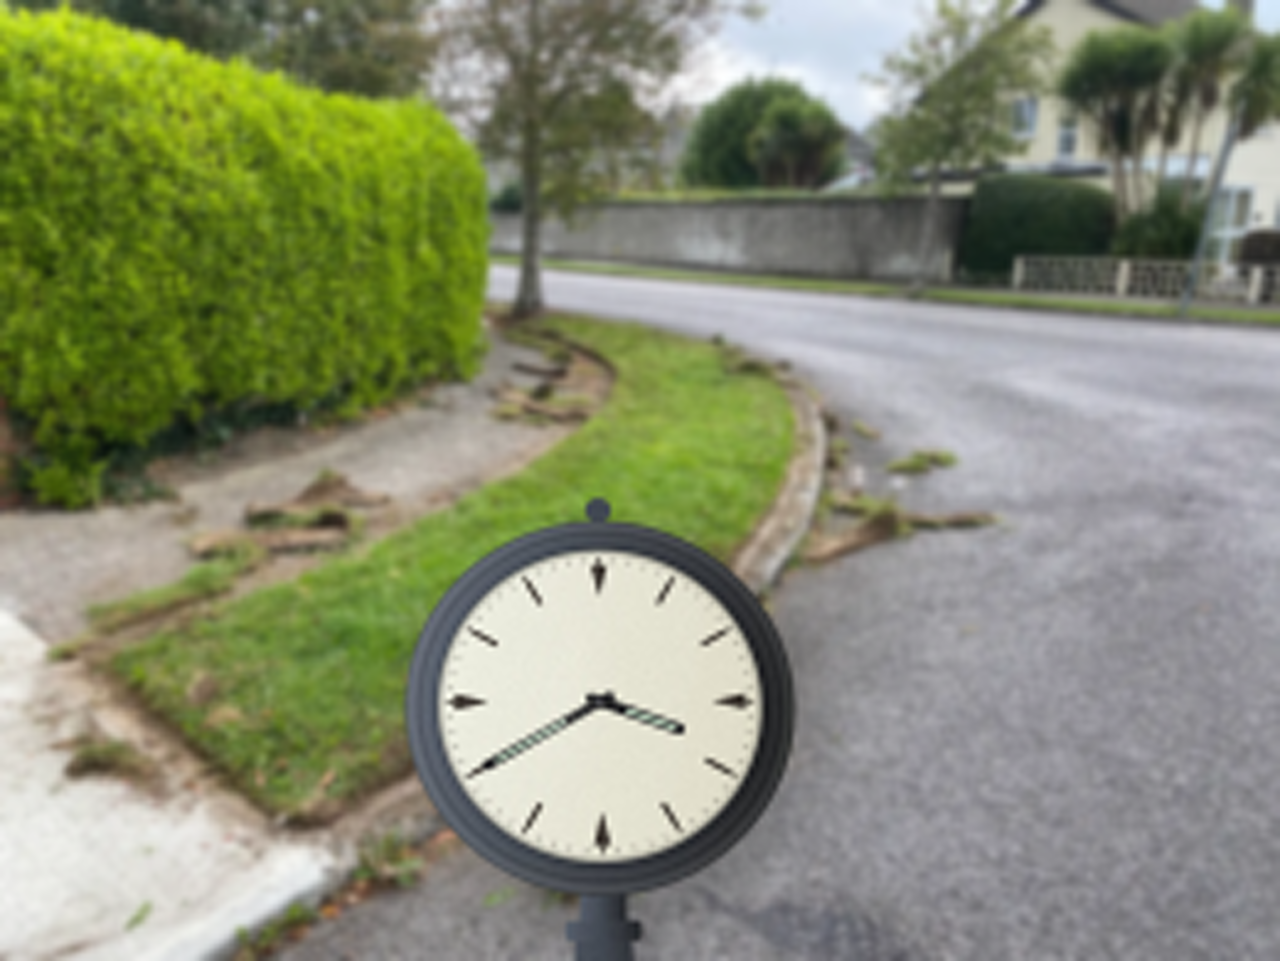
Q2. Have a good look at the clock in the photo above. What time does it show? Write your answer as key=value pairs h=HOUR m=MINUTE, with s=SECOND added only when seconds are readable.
h=3 m=40
